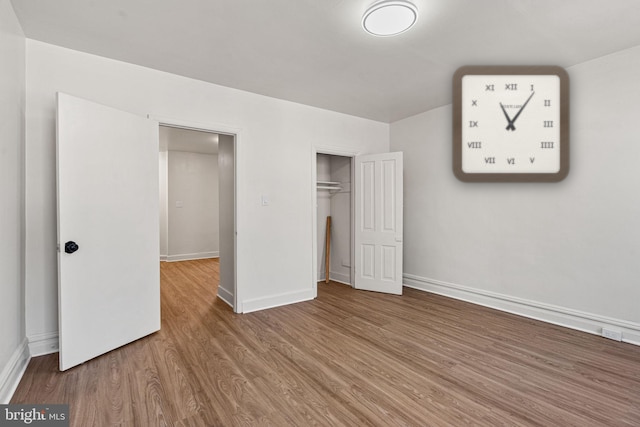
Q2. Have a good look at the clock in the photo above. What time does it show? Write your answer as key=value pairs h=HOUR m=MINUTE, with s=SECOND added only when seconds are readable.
h=11 m=6
